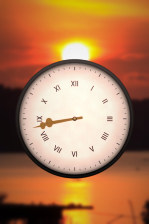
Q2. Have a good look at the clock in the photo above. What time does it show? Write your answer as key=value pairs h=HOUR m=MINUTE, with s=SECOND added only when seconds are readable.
h=8 m=43
